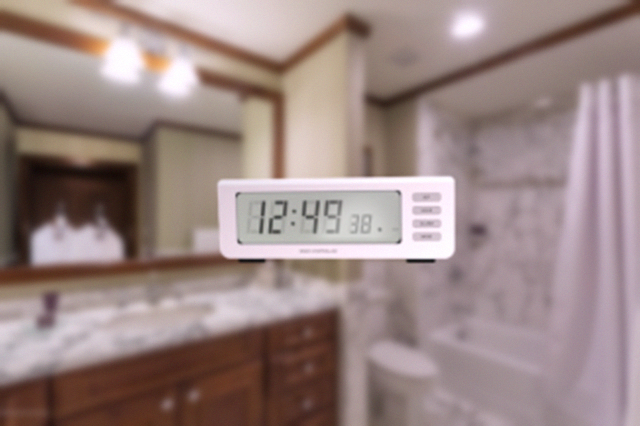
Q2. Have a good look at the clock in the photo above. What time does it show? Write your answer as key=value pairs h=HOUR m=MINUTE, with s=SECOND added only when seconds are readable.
h=12 m=49 s=38
